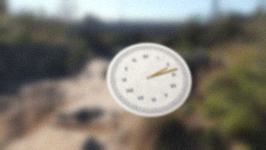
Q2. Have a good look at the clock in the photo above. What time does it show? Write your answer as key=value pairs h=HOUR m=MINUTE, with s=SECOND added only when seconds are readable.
h=2 m=13
